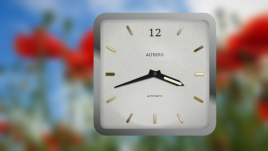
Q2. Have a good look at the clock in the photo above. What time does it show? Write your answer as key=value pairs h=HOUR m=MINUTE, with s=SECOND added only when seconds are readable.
h=3 m=42
